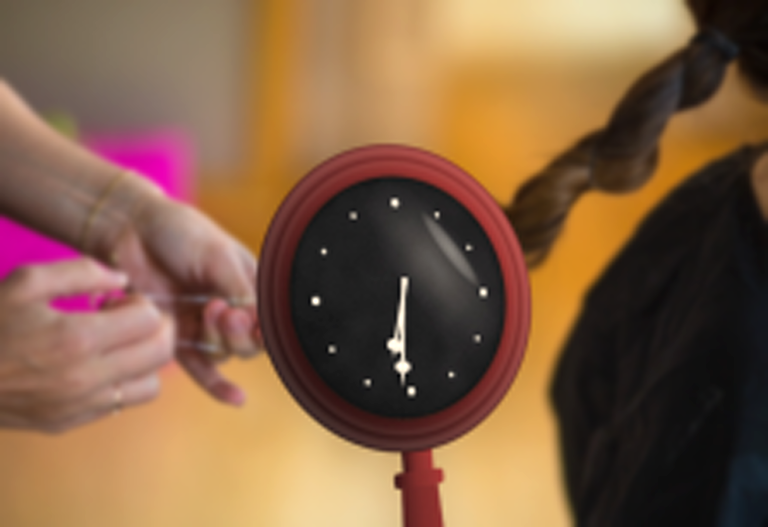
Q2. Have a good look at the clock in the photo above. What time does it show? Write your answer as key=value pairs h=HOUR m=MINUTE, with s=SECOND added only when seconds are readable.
h=6 m=31
